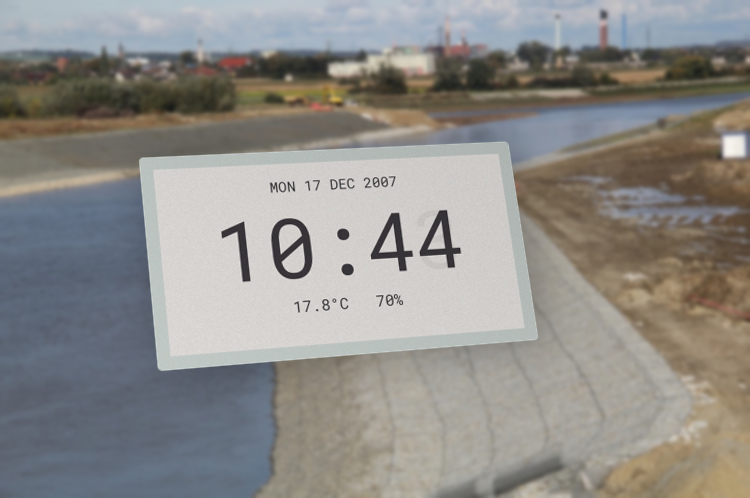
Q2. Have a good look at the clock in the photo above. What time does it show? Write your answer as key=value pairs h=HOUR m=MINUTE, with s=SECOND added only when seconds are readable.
h=10 m=44
